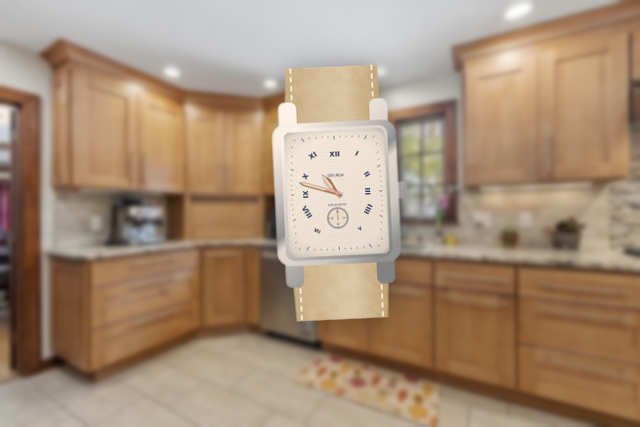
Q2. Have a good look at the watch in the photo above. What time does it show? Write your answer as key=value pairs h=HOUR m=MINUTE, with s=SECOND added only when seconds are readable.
h=10 m=48
